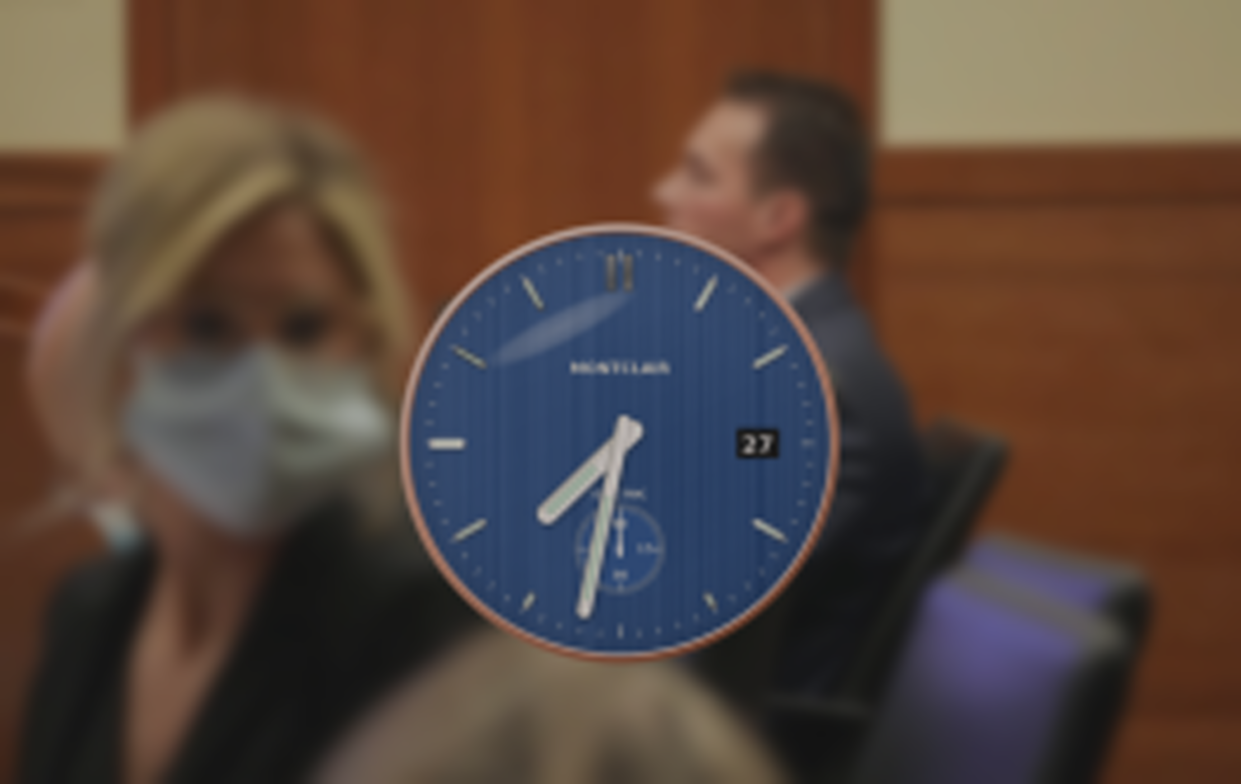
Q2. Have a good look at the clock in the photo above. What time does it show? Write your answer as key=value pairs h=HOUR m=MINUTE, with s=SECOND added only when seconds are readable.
h=7 m=32
